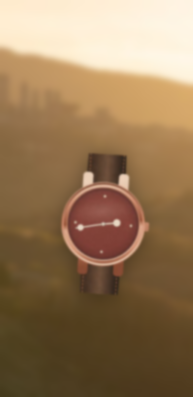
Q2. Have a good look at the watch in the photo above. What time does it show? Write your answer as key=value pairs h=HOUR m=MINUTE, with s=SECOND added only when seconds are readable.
h=2 m=43
